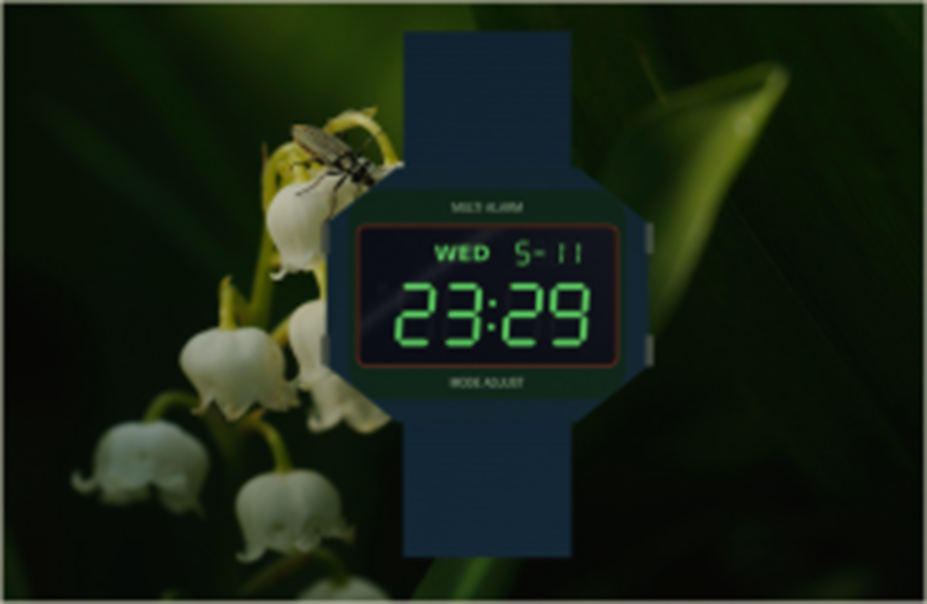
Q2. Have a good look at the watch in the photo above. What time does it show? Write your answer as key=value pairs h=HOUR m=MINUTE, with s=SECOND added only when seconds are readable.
h=23 m=29
